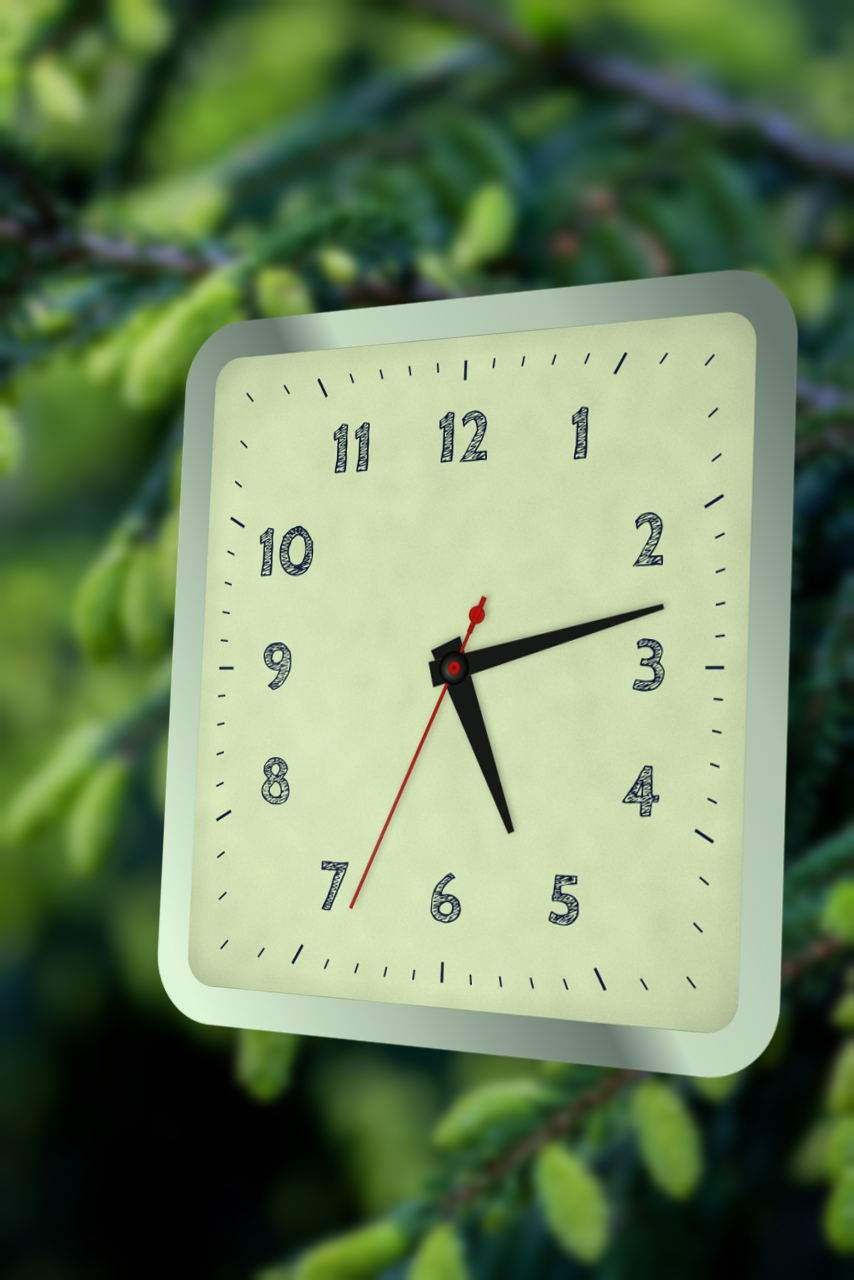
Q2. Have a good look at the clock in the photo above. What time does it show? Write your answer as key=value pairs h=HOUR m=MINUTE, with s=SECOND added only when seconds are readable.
h=5 m=12 s=34
